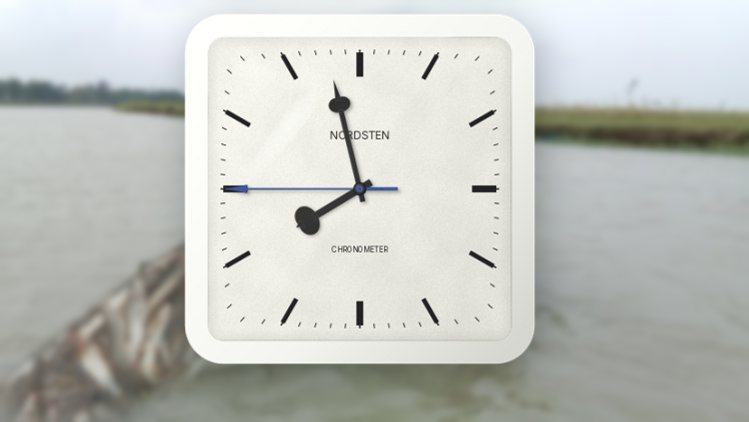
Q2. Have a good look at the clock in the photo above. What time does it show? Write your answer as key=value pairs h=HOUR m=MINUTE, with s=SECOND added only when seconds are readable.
h=7 m=57 s=45
